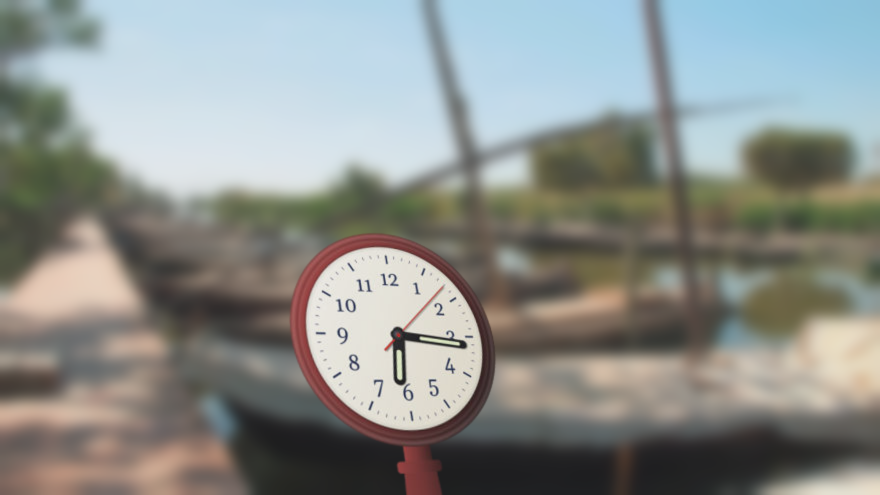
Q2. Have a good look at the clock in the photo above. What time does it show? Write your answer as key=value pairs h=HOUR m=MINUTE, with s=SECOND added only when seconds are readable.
h=6 m=16 s=8
